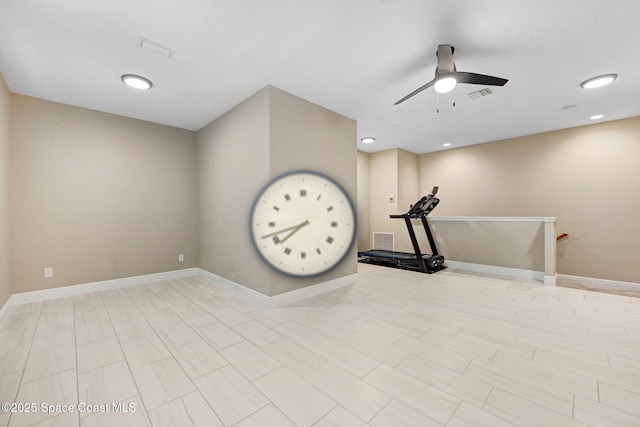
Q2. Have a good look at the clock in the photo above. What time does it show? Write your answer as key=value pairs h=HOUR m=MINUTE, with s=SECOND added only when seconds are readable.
h=7 m=42
